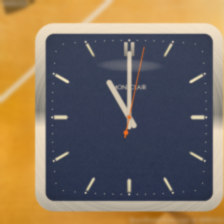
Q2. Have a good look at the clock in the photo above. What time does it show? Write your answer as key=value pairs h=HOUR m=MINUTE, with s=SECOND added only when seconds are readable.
h=11 m=0 s=2
